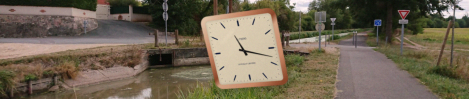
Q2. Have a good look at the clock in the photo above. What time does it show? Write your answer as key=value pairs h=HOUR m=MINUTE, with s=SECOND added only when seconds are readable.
h=11 m=18
